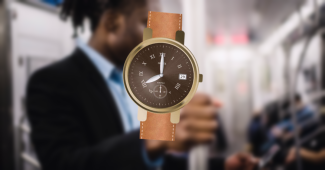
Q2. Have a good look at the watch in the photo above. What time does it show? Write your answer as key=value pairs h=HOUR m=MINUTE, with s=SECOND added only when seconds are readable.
h=8 m=0
